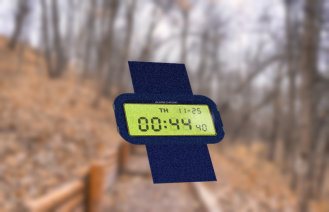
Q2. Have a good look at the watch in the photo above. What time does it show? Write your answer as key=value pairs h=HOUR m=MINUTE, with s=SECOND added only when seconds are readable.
h=0 m=44 s=40
